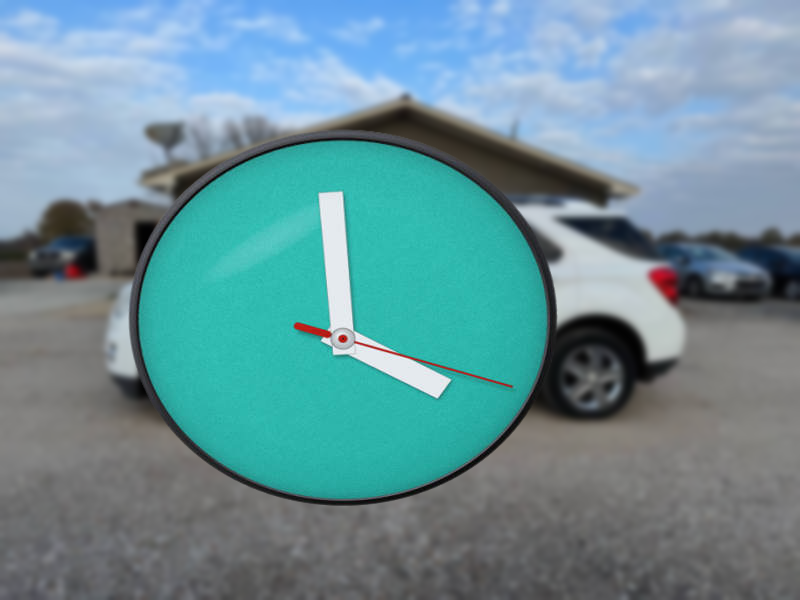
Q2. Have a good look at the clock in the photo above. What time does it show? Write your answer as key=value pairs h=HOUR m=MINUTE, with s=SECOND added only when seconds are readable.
h=3 m=59 s=18
